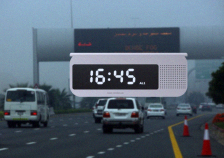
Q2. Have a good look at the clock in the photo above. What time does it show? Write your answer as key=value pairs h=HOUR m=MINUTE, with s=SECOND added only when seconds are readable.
h=16 m=45
